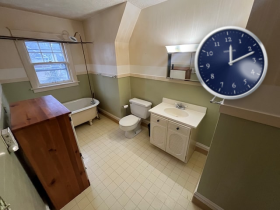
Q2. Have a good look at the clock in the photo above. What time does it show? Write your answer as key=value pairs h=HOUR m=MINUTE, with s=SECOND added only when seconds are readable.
h=12 m=12
